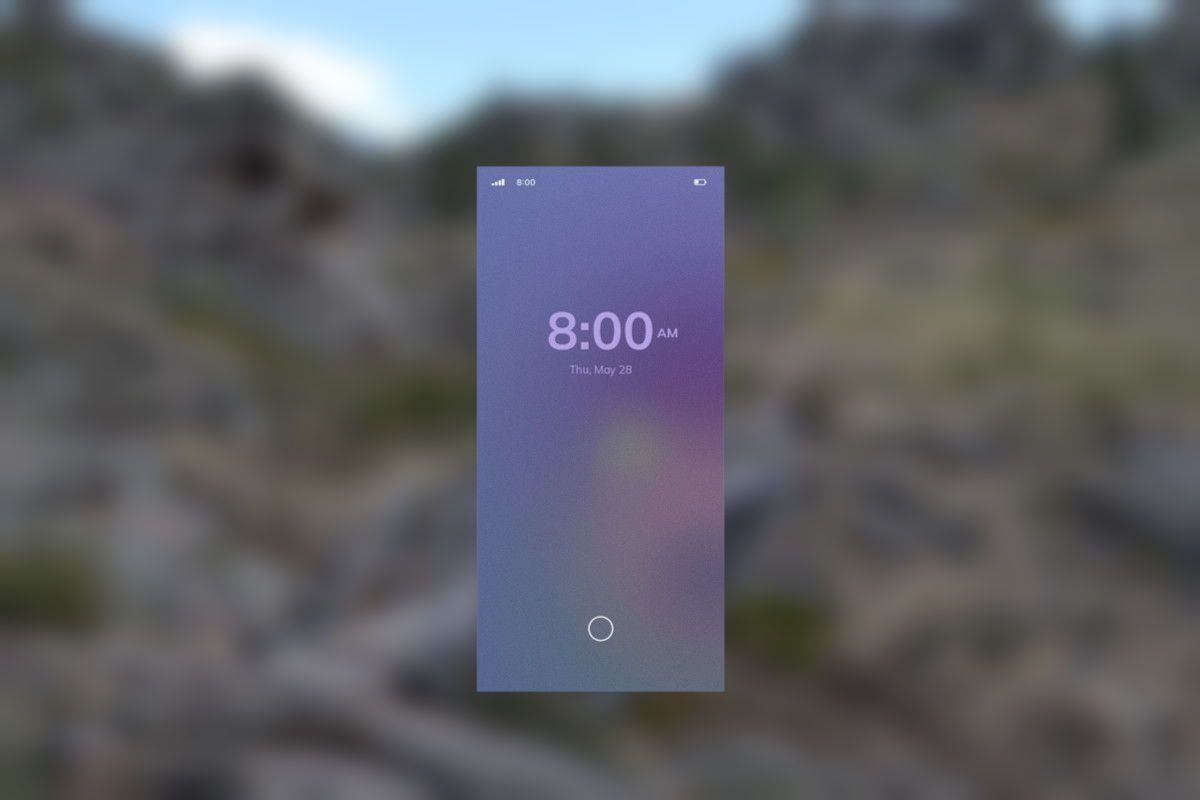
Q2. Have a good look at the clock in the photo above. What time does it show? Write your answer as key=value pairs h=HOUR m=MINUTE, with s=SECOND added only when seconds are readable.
h=8 m=0
